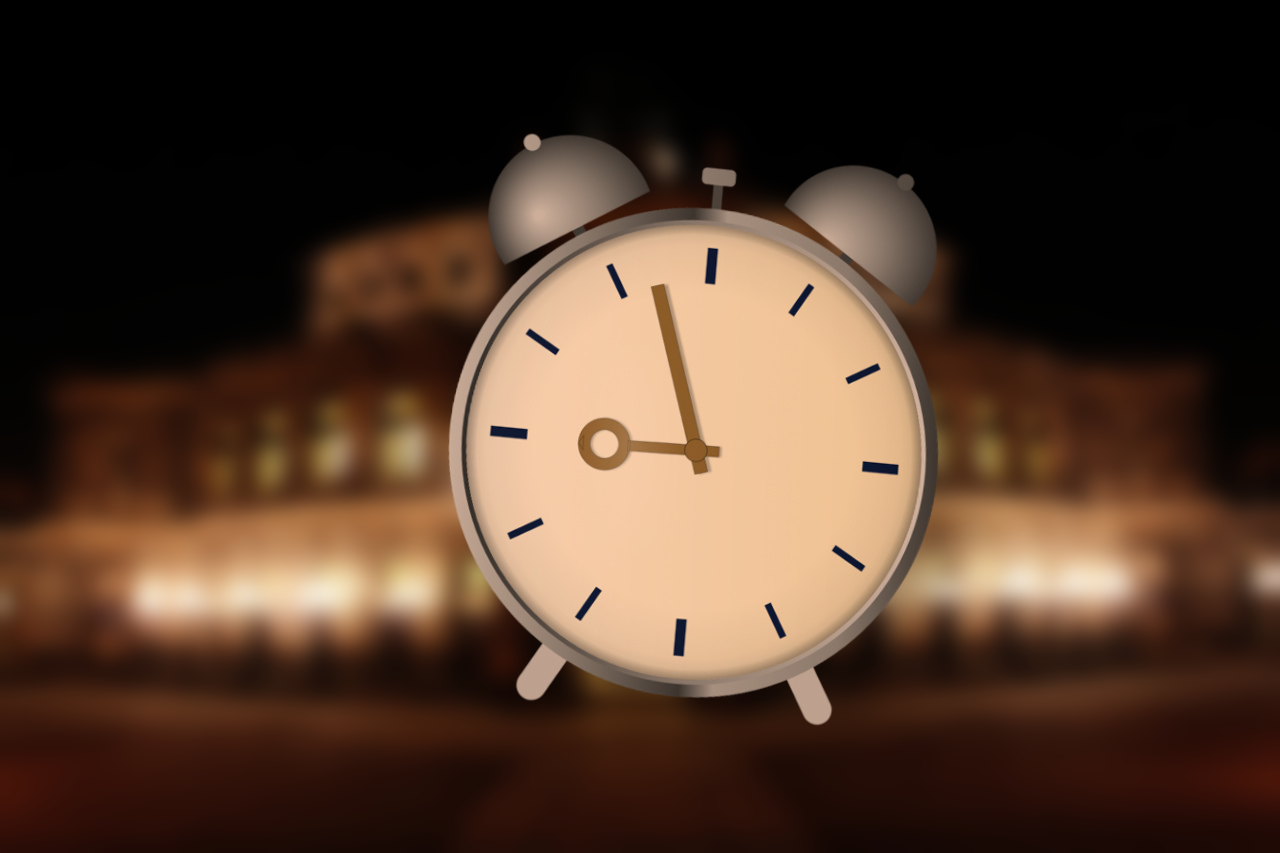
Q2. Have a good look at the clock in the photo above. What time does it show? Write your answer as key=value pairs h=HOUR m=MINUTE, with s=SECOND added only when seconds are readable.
h=8 m=57
